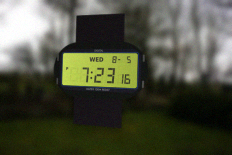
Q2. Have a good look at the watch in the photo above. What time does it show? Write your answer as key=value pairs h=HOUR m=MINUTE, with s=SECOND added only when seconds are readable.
h=7 m=23 s=16
